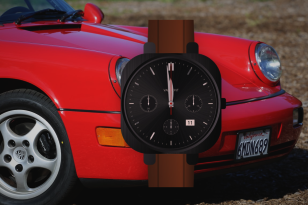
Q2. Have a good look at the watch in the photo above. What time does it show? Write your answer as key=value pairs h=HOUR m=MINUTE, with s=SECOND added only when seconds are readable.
h=11 m=59
